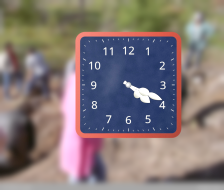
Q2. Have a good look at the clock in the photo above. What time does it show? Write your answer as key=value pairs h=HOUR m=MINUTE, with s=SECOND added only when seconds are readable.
h=4 m=19
